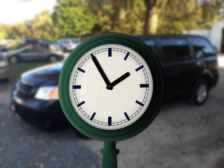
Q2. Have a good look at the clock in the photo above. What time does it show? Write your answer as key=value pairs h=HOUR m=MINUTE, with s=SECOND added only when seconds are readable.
h=1 m=55
